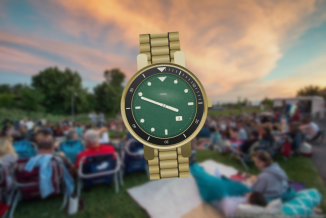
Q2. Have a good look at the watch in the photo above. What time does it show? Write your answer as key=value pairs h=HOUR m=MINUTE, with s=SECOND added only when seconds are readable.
h=3 m=49
